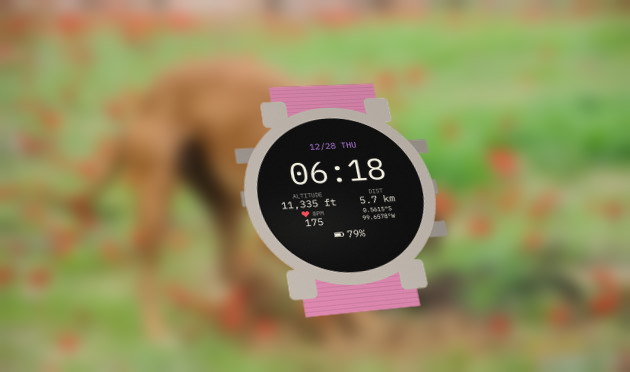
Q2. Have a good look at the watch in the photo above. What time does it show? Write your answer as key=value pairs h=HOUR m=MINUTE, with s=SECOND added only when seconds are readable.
h=6 m=18
